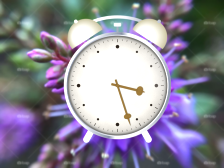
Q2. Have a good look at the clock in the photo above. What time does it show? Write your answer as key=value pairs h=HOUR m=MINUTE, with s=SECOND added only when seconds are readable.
h=3 m=27
